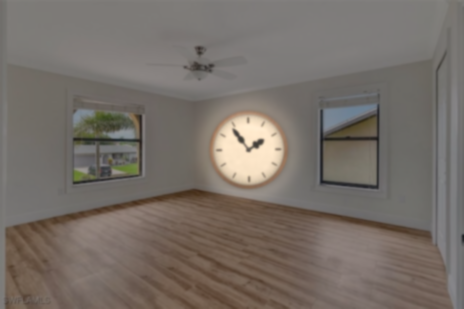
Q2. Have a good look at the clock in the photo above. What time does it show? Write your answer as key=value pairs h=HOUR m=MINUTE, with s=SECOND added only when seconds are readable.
h=1 m=54
